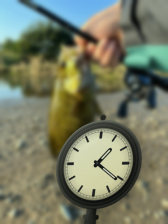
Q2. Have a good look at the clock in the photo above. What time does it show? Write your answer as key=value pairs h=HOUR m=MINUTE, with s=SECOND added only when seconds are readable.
h=1 m=21
